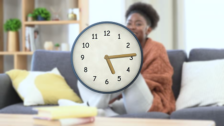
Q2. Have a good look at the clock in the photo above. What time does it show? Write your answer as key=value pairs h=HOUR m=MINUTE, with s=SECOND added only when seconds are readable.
h=5 m=14
